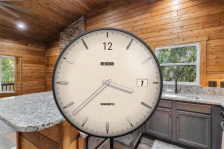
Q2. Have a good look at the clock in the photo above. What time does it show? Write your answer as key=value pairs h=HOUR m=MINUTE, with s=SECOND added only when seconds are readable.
h=3 m=38
